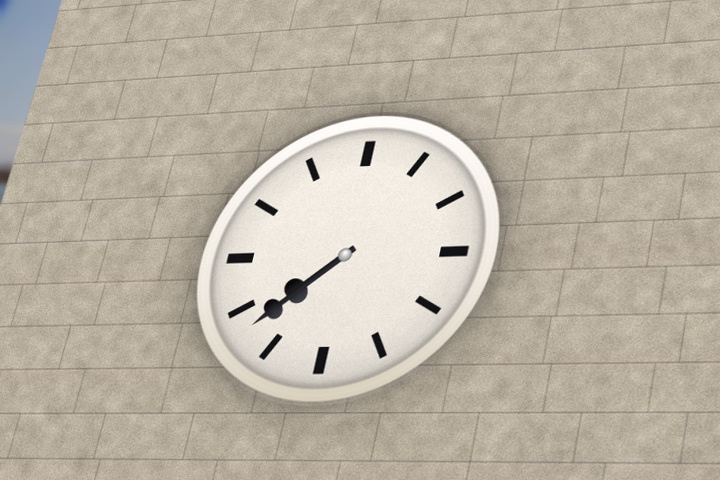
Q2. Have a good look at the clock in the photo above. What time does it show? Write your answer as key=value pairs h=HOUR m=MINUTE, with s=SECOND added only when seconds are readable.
h=7 m=38
